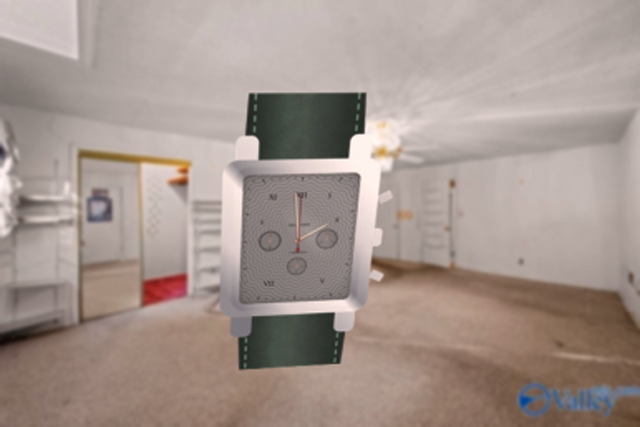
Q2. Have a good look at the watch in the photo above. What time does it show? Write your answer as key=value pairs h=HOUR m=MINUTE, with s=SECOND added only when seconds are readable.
h=1 m=59
